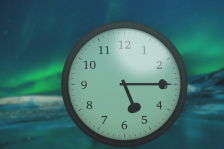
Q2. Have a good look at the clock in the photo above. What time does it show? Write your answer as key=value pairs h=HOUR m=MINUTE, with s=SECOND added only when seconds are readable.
h=5 m=15
